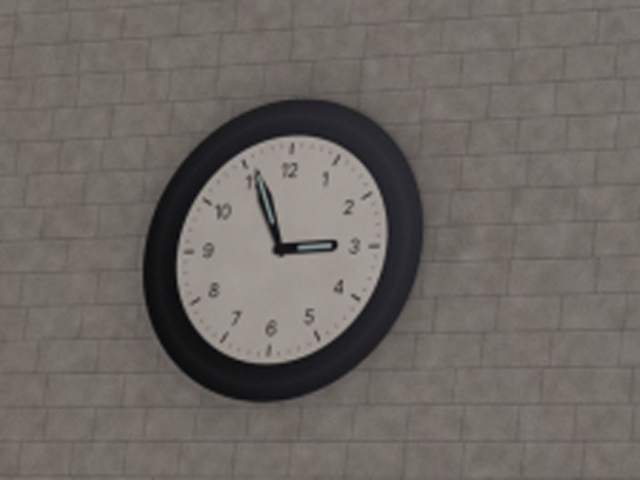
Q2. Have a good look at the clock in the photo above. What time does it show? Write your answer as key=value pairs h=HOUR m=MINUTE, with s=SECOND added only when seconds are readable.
h=2 m=56
